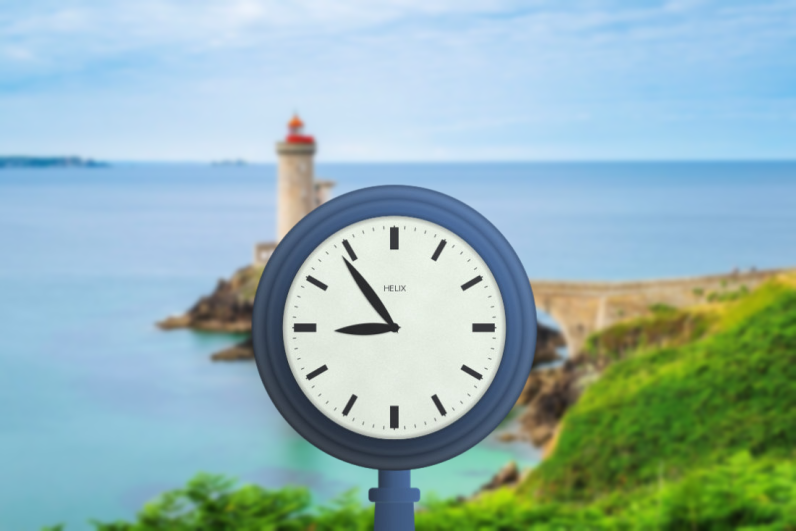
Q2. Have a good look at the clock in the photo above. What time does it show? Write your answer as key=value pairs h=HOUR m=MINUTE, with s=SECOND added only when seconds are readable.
h=8 m=54
